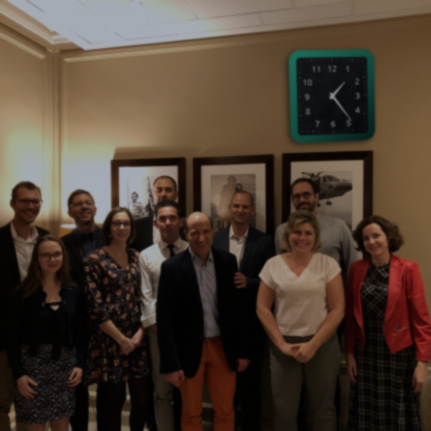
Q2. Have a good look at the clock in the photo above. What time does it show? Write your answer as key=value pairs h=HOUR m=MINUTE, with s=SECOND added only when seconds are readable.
h=1 m=24
